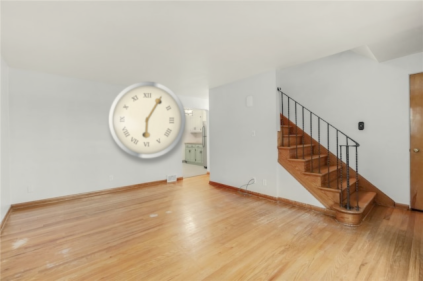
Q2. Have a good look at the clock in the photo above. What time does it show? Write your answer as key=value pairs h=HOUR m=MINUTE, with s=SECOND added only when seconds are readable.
h=6 m=5
